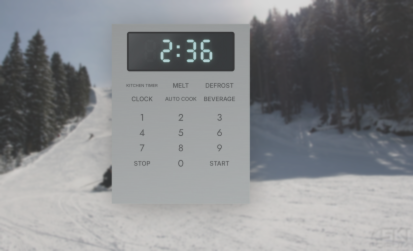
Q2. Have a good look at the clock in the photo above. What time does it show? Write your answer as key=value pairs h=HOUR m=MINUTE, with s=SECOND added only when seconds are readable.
h=2 m=36
